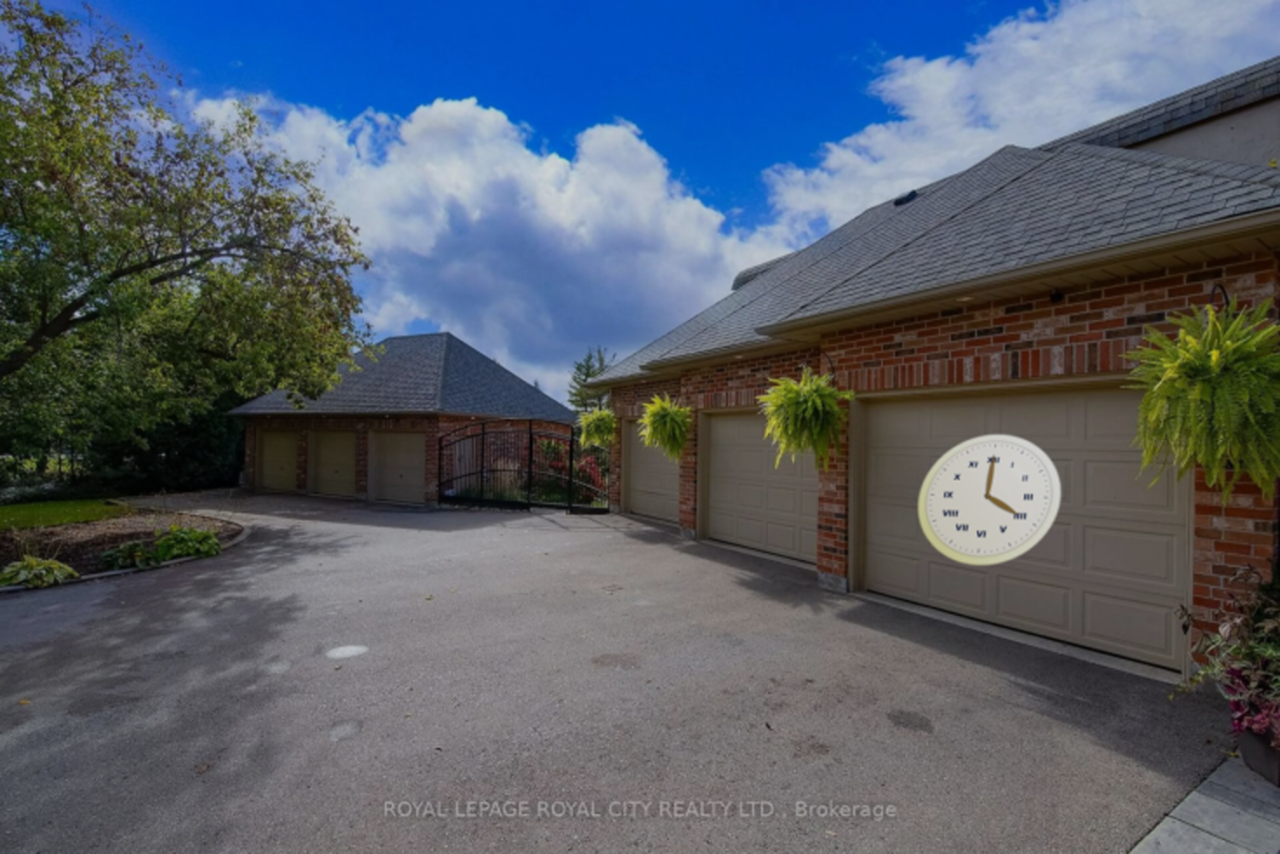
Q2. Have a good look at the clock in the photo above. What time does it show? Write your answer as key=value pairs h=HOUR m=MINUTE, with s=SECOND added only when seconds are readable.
h=4 m=0
